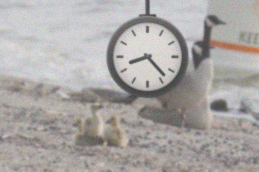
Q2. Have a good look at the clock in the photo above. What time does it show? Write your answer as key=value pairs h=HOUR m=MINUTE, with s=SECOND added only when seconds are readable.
h=8 m=23
